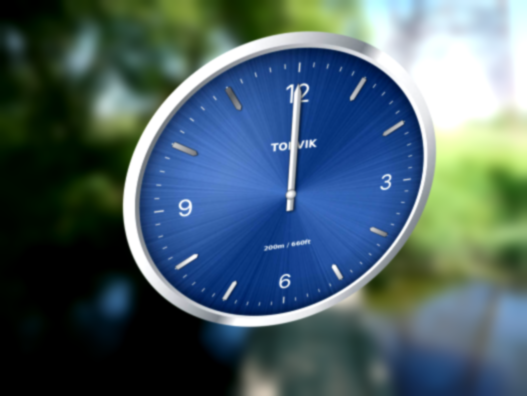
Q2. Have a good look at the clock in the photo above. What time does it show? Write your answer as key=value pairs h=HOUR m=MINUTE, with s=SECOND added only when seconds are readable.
h=12 m=0
